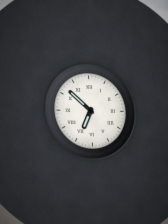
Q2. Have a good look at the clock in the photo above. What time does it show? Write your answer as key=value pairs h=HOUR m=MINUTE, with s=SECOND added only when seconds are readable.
h=6 m=52
